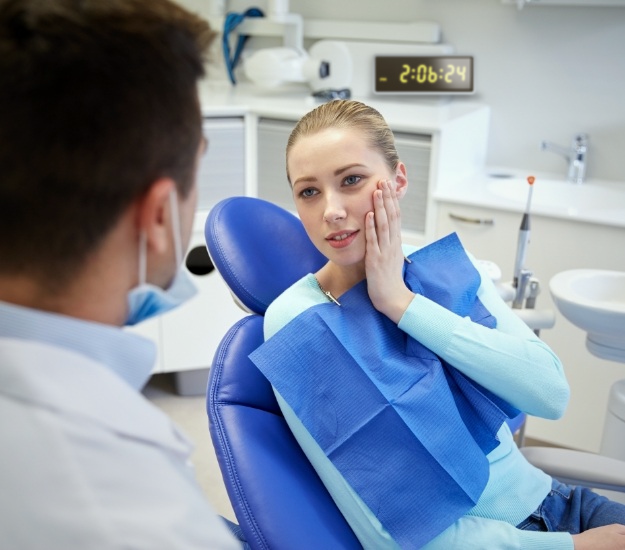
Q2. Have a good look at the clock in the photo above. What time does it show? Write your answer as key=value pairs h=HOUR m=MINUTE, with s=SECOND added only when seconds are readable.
h=2 m=6 s=24
